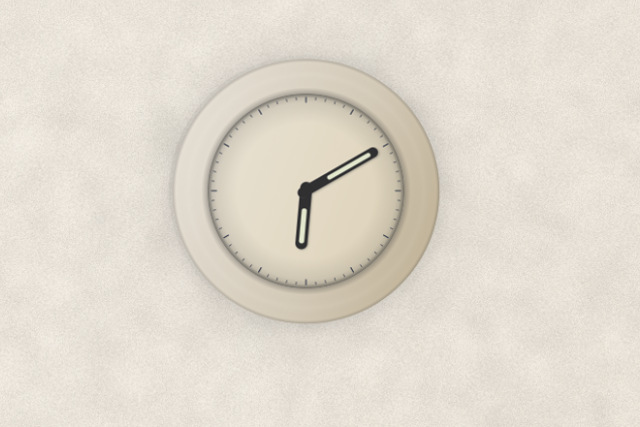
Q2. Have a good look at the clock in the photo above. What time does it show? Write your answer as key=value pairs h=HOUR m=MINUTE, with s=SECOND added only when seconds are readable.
h=6 m=10
